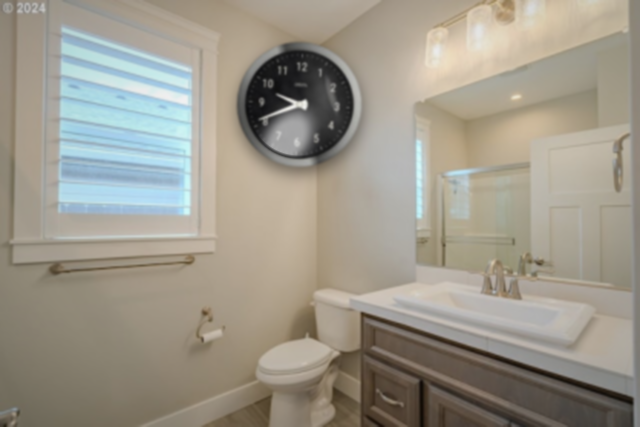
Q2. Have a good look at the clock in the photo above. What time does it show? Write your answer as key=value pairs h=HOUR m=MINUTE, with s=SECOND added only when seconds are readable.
h=9 m=41
